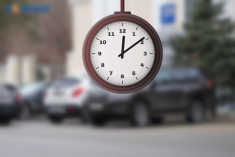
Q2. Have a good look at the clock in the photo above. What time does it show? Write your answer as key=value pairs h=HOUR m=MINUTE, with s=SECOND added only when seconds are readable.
h=12 m=9
